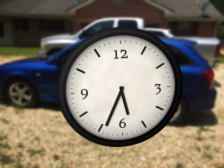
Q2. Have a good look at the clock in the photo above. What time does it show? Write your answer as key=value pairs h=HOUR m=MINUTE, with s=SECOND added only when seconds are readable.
h=5 m=34
